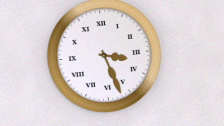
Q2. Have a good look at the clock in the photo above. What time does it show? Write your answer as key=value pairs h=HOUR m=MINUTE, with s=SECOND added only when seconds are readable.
h=3 m=27
